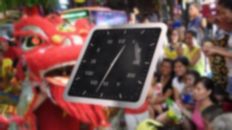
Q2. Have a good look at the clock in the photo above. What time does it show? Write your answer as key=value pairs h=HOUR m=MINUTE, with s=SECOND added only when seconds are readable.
h=12 m=32
